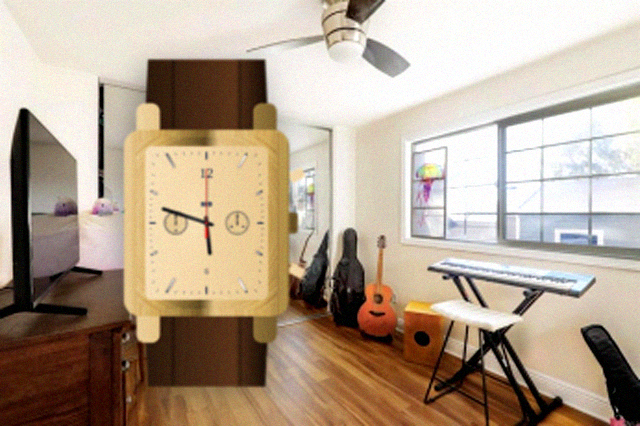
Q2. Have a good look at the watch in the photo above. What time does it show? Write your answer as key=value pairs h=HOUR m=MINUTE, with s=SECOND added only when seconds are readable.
h=5 m=48
